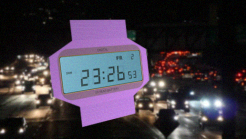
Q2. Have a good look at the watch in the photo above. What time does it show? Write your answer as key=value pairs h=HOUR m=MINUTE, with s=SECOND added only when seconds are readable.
h=23 m=26 s=53
